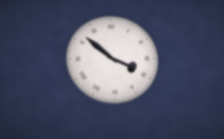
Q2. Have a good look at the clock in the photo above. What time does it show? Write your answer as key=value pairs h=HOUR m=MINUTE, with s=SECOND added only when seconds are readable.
h=3 m=52
